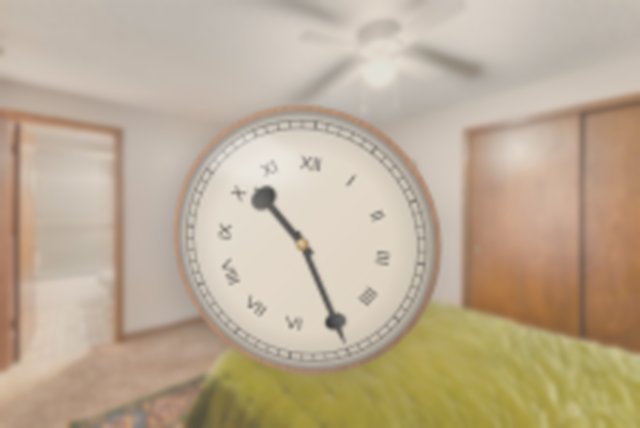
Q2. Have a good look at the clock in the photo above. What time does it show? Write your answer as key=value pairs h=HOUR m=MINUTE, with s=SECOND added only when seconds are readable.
h=10 m=25
